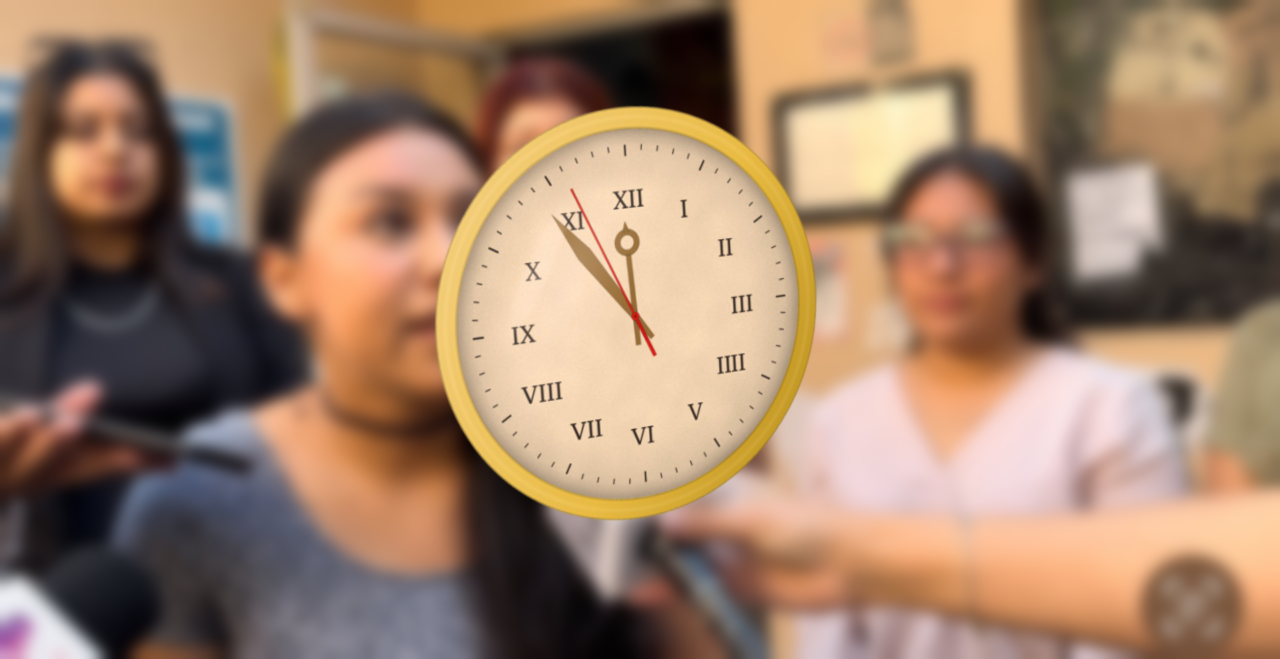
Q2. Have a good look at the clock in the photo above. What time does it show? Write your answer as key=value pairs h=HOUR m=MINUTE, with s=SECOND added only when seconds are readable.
h=11 m=53 s=56
